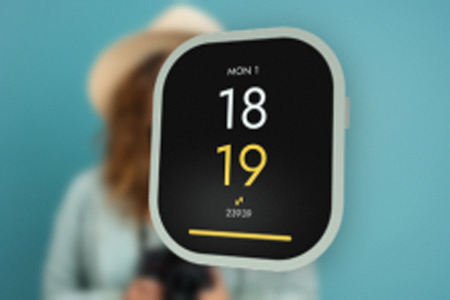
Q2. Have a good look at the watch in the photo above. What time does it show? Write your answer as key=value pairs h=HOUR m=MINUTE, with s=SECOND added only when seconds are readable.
h=18 m=19
